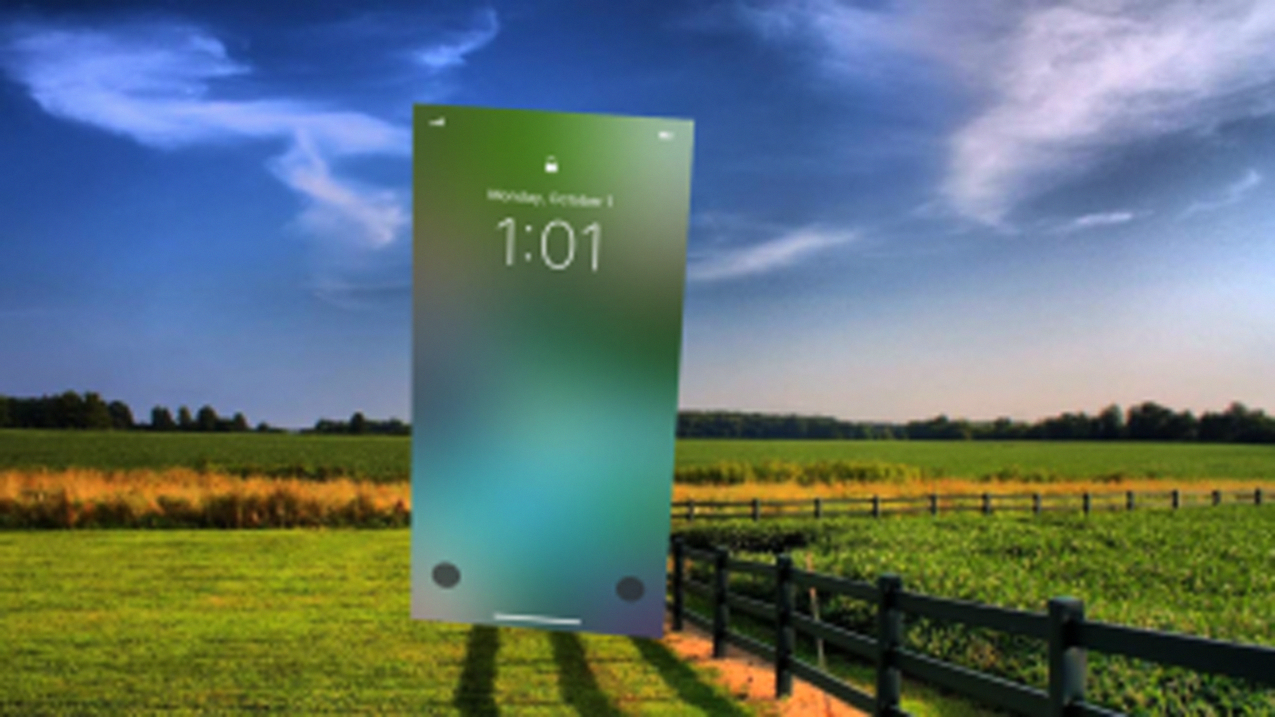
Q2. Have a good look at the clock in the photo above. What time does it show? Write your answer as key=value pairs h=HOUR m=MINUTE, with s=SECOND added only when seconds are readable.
h=1 m=1
